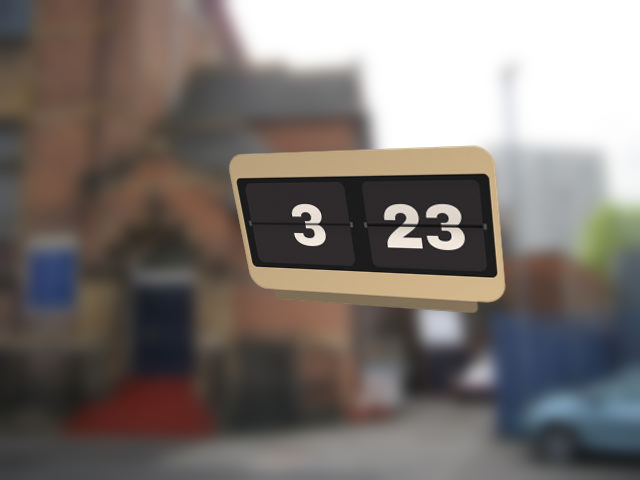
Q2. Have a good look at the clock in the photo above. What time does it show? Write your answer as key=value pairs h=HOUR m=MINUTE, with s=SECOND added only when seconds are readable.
h=3 m=23
